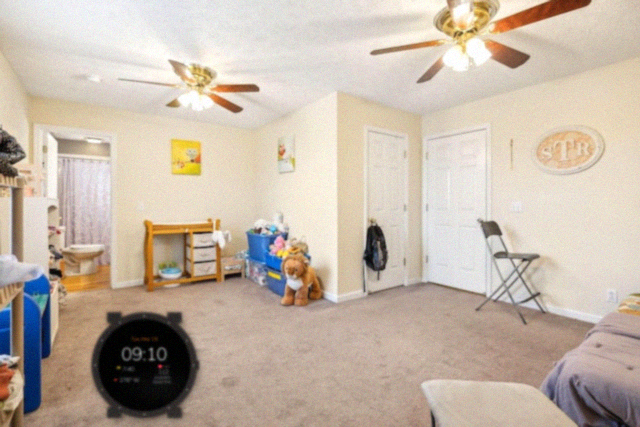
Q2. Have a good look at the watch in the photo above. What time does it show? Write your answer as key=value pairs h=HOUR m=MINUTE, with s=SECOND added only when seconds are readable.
h=9 m=10
